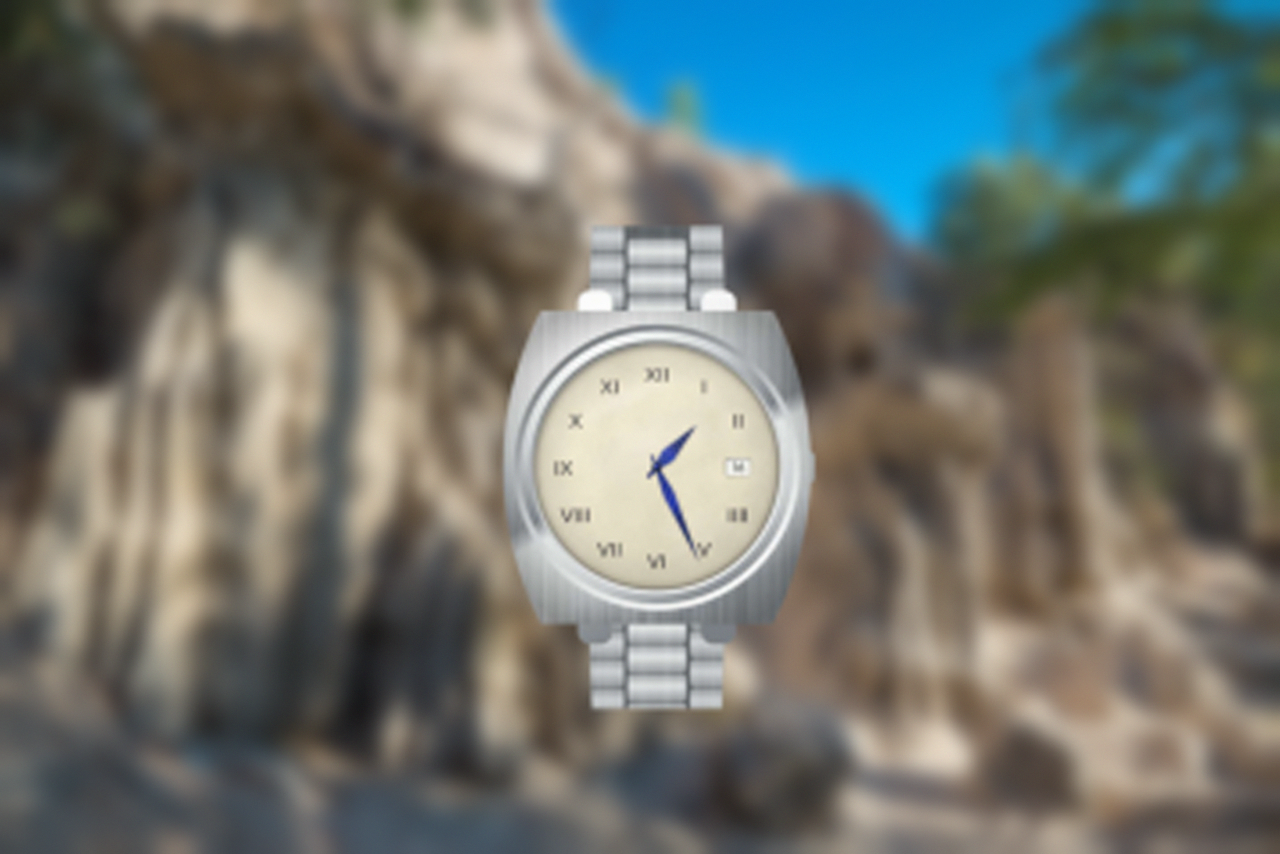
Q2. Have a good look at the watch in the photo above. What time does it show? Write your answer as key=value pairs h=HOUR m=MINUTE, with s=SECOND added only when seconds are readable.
h=1 m=26
